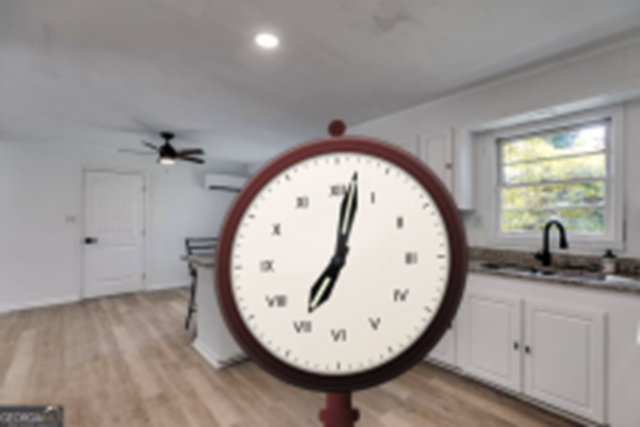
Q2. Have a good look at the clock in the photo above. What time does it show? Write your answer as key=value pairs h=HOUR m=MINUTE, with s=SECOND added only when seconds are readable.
h=7 m=2
